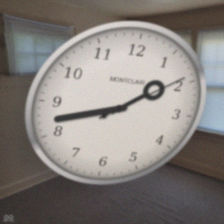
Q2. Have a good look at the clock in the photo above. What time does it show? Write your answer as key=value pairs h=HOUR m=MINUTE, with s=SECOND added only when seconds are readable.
h=1 m=42 s=9
